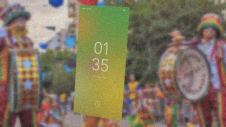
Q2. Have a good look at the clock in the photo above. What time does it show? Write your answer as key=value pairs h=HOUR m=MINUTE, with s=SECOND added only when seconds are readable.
h=1 m=35
